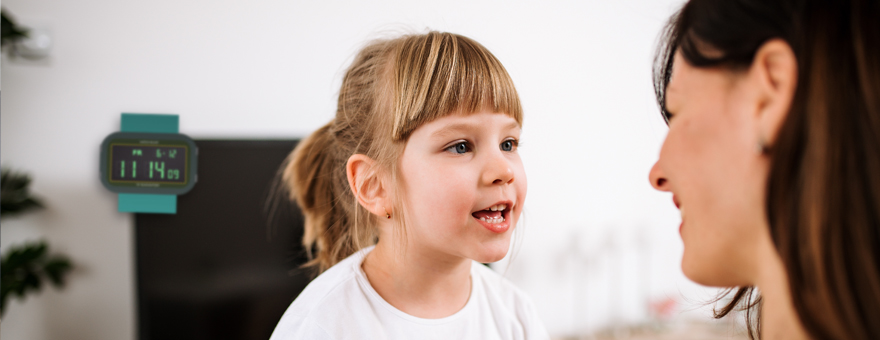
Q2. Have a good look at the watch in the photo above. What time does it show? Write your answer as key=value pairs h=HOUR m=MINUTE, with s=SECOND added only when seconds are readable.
h=11 m=14
